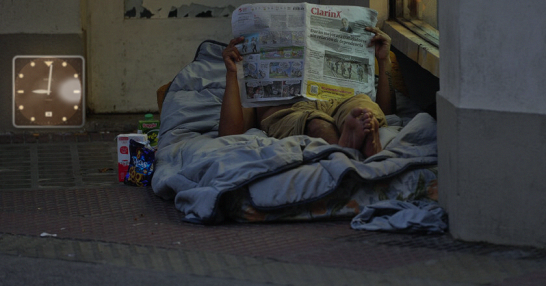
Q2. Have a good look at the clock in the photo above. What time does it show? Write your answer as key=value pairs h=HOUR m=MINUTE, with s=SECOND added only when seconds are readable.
h=9 m=1
